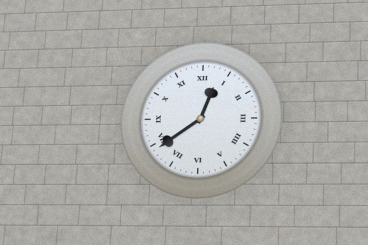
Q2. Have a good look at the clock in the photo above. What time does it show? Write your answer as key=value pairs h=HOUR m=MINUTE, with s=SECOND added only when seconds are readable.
h=12 m=39
